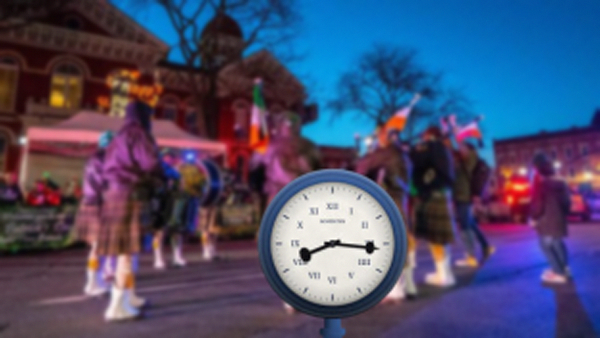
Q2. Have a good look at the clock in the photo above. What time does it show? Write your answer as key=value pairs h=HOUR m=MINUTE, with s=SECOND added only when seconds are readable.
h=8 m=16
